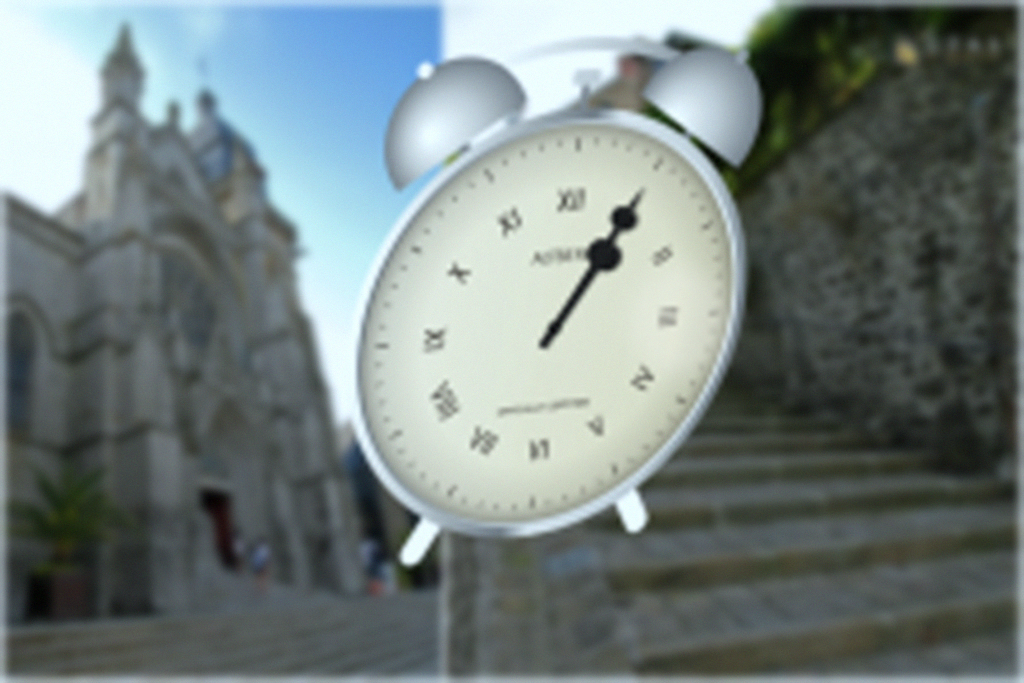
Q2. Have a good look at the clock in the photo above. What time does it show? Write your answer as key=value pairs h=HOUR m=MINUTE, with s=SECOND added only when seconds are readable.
h=1 m=5
